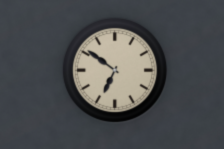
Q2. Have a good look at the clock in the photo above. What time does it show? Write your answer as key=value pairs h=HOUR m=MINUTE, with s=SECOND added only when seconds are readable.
h=6 m=51
